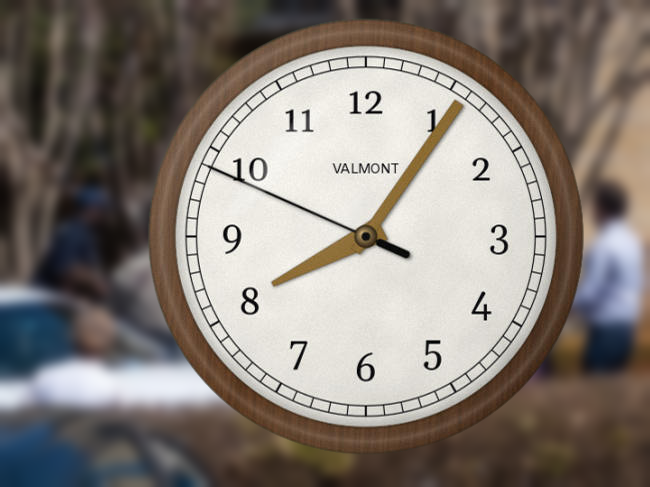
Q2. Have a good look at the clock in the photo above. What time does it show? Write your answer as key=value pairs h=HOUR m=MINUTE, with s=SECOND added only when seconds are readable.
h=8 m=5 s=49
